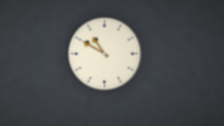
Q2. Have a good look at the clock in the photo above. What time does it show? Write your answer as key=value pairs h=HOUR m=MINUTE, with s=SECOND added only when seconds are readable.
h=10 m=50
